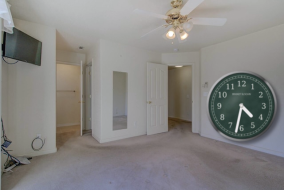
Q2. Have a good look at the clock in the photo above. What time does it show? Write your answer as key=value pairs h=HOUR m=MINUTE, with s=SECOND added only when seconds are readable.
h=4 m=32
